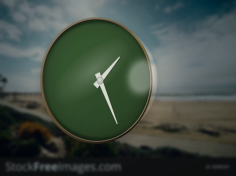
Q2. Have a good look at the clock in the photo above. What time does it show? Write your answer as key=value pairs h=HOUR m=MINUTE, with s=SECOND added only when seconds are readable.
h=1 m=26
